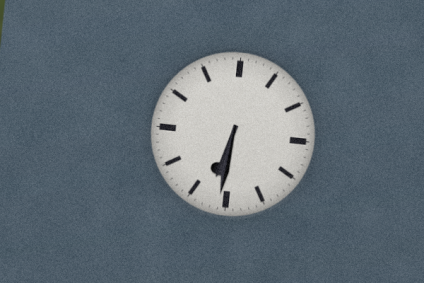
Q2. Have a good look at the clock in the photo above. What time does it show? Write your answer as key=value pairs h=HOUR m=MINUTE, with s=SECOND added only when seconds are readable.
h=6 m=31
